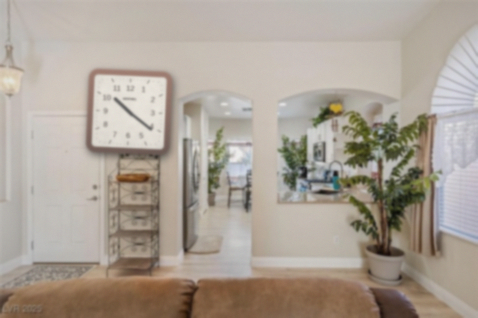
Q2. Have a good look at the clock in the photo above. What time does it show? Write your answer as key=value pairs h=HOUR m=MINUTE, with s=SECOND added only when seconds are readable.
h=10 m=21
